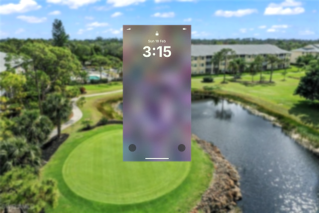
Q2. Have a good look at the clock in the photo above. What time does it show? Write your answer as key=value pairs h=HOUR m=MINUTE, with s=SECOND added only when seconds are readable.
h=3 m=15
